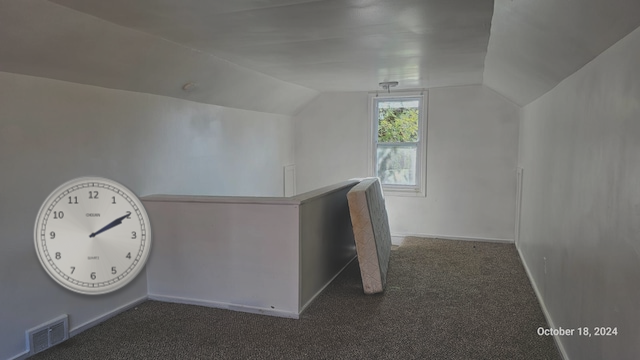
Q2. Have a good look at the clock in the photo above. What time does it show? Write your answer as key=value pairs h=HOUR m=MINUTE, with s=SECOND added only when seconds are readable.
h=2 m=10
